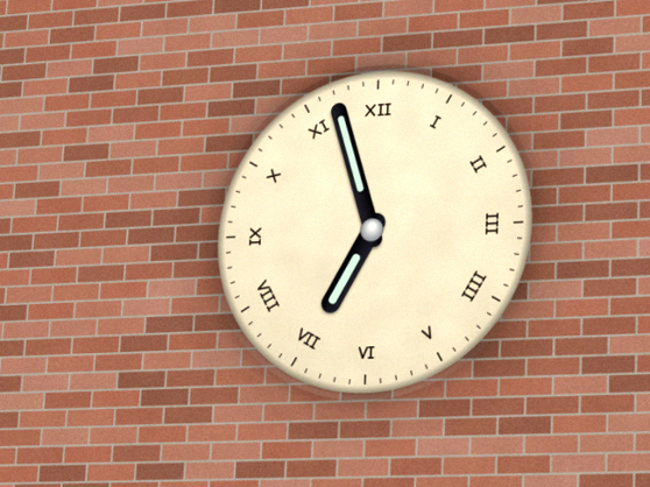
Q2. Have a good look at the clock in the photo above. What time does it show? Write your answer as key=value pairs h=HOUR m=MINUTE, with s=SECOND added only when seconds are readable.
h=6 m=57
